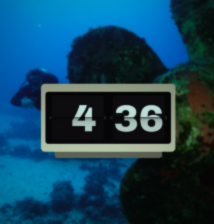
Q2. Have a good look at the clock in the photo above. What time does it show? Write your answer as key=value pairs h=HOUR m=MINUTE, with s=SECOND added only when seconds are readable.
h=4 m=36
